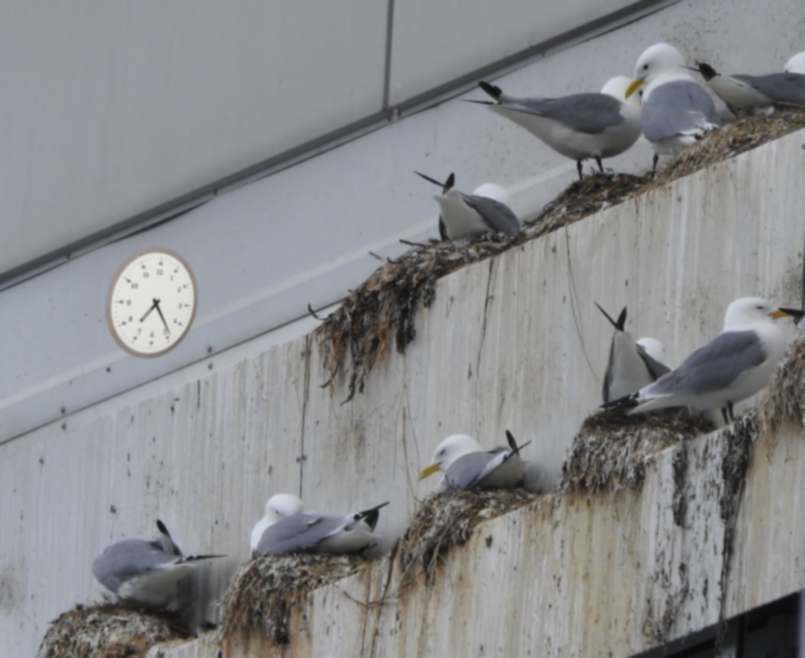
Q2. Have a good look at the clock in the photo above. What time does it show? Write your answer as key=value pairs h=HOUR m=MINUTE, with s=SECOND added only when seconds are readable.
h=7 m=24
